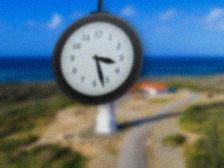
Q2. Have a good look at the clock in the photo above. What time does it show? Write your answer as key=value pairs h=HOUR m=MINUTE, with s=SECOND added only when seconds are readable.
h=3 m=27
